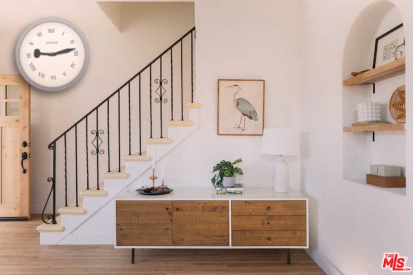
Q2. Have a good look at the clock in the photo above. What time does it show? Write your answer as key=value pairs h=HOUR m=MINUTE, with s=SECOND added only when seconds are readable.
h=9 m=13
